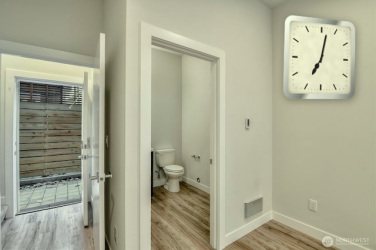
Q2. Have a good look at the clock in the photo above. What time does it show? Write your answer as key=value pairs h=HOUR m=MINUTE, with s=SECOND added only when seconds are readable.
h=7 m=2
